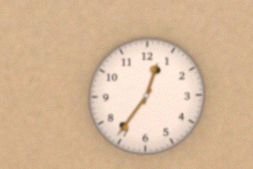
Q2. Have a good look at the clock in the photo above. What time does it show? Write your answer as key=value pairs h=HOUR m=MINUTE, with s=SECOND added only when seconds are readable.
h=12 m=36
